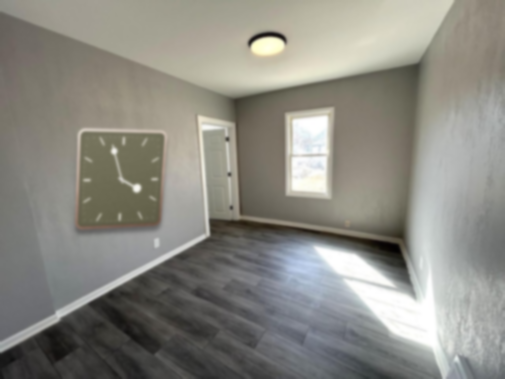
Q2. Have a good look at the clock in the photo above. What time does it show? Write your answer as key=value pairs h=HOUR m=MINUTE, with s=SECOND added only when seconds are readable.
h=3 m=57
